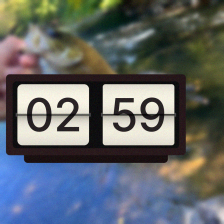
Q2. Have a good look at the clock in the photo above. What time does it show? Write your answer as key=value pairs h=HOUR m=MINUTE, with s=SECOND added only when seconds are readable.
h=2 m=59
